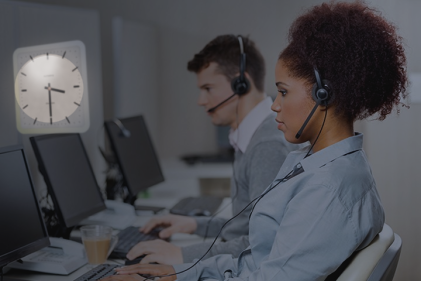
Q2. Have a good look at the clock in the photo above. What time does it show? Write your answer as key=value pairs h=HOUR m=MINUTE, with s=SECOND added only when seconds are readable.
h=3 m=30
